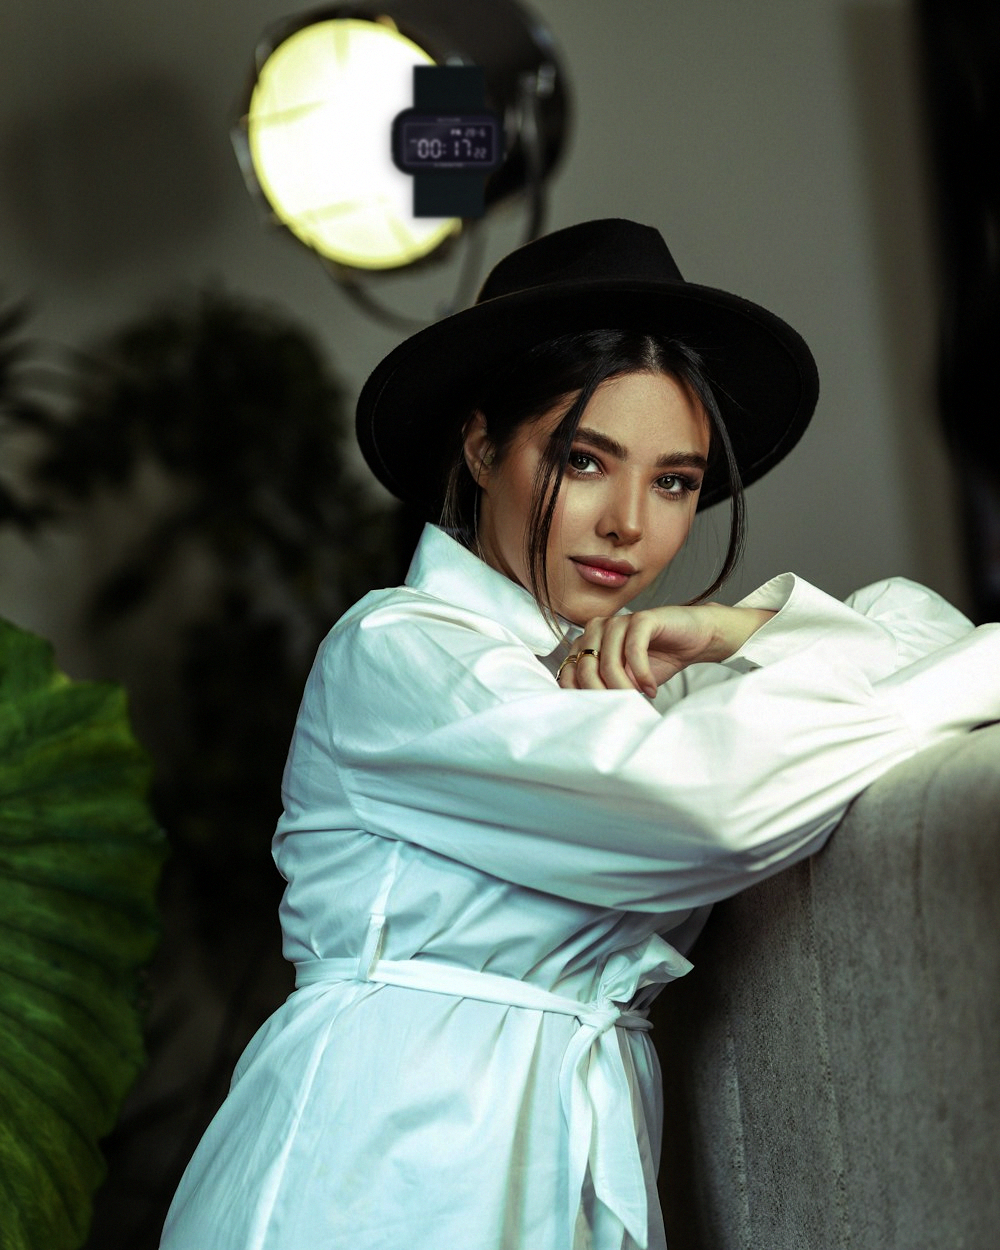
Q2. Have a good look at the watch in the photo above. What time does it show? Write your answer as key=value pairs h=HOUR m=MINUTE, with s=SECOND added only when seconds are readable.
h=0 m=17
